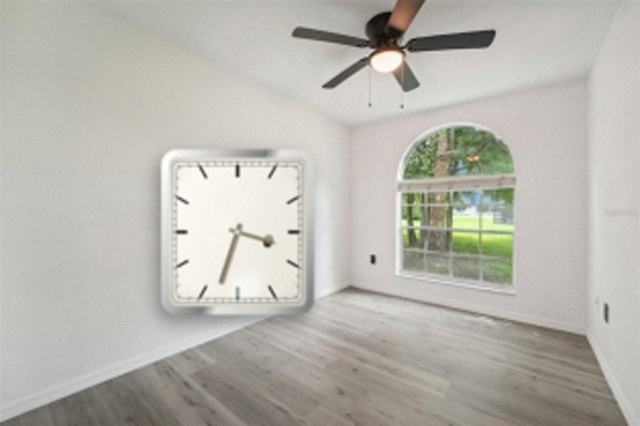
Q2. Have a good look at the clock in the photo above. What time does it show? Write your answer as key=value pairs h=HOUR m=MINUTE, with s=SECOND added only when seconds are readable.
h=3 m=33
